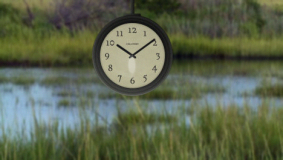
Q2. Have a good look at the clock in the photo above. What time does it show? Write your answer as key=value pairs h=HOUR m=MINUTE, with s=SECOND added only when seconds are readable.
h=10 m=9
